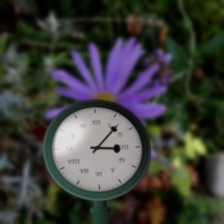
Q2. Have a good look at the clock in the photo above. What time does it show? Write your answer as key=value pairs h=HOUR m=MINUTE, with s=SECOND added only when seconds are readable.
h=3 m=7
